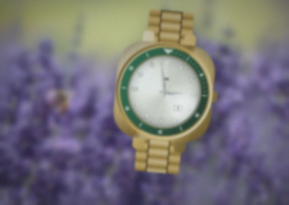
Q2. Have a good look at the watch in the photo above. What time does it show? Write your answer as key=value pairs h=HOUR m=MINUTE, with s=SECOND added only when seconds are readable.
h=2 m=58
